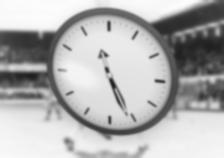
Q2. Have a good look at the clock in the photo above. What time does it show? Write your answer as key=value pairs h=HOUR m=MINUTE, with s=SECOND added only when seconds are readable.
h=11 m=26
